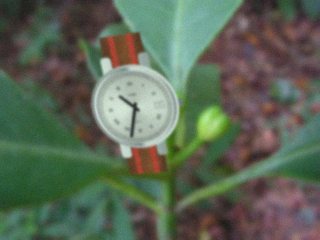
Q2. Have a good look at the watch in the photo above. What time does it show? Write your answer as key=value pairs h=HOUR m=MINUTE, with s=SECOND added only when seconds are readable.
h=10 m=33
